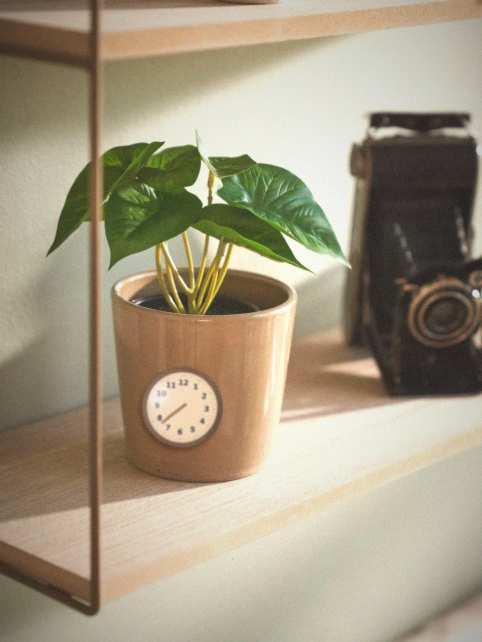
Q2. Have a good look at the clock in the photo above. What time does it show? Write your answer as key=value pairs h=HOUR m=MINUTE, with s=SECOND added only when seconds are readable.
h=7 m=38
